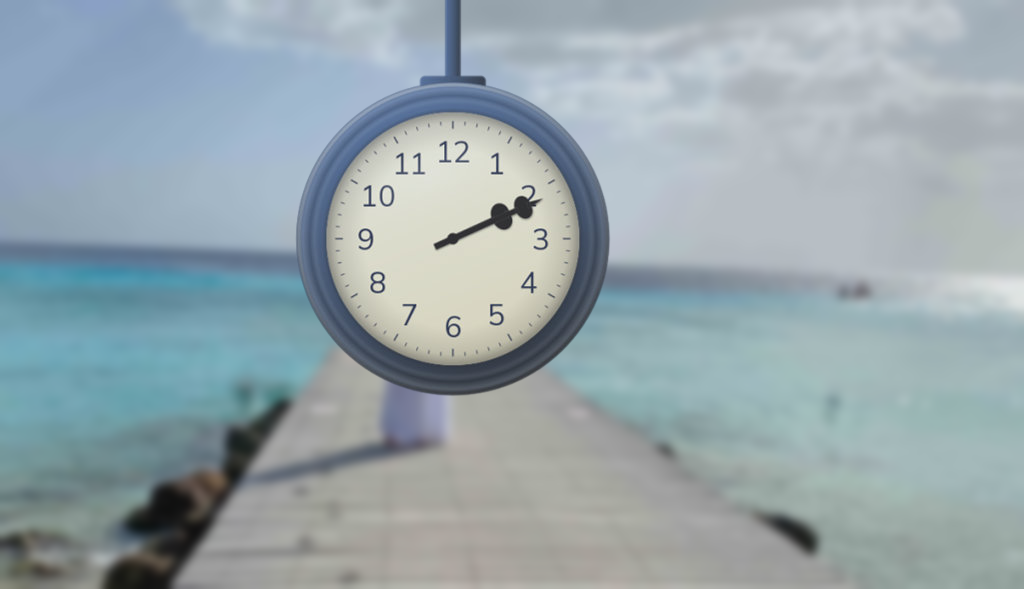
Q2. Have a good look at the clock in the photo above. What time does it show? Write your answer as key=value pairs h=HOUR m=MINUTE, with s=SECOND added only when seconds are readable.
h=2 m=11
